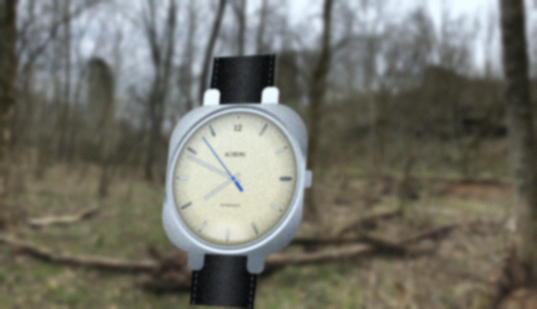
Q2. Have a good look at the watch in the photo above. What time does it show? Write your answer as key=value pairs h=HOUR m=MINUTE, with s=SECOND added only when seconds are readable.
h=7 m=48 s=53
